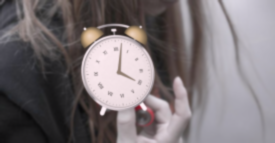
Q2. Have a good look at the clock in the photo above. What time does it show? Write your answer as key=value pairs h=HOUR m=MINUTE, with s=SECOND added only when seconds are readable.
h=4 m=2
